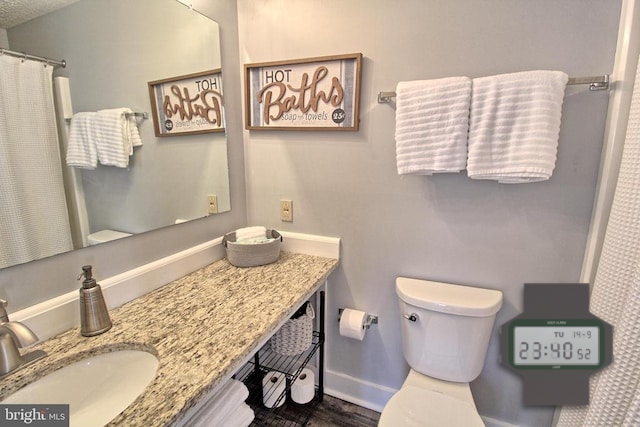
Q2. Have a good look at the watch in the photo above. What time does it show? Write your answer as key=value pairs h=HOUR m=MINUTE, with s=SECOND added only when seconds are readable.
h=23 m=40 s=52
